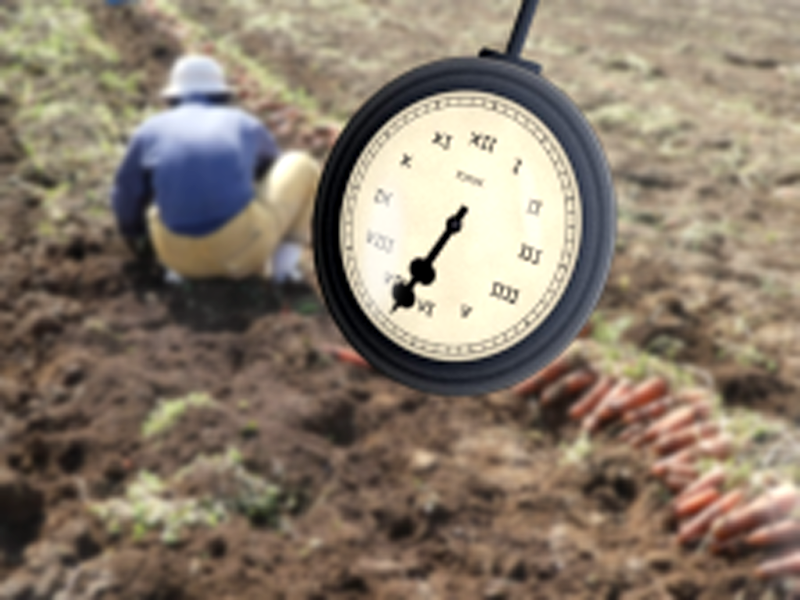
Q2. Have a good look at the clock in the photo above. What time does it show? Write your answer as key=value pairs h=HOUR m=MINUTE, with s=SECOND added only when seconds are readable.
h=6 m=33
